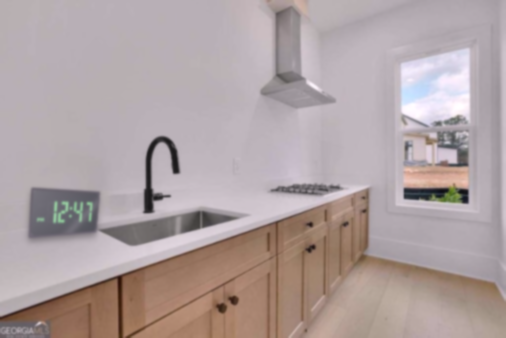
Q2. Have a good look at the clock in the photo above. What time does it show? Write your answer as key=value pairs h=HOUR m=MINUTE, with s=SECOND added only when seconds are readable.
h=12 m=47
